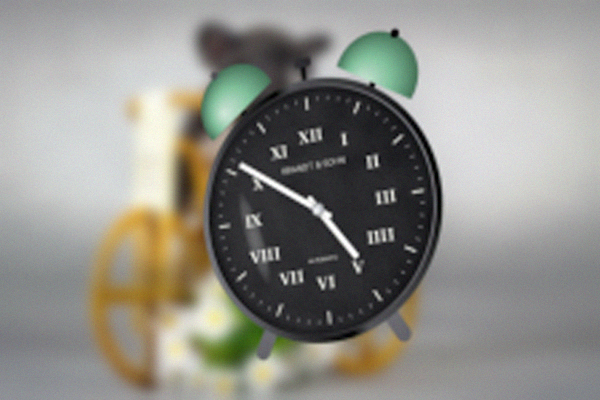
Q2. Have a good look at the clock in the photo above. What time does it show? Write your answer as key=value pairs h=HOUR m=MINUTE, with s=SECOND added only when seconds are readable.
h=4 m=51
